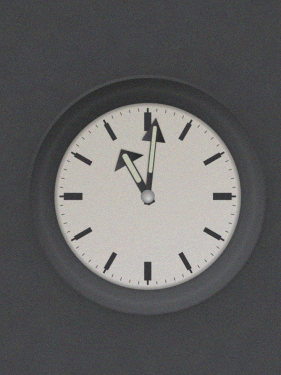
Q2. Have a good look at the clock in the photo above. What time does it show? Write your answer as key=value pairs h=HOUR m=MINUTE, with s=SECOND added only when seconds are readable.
h=11 m=1
